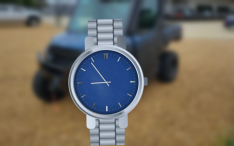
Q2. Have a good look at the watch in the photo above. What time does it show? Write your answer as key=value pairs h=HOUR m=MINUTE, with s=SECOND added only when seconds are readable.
h=8 m=54
